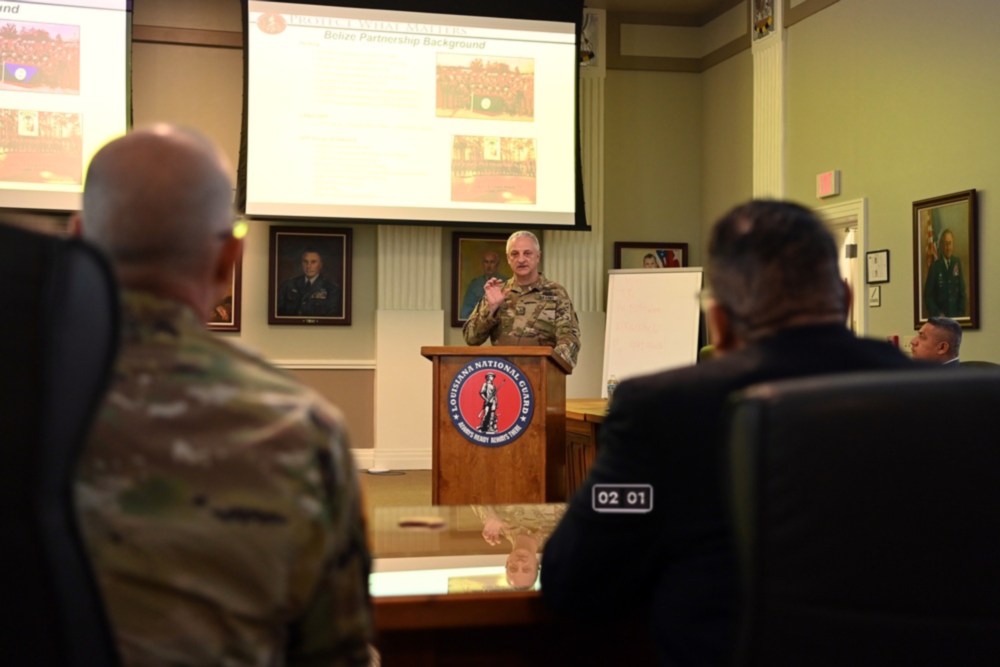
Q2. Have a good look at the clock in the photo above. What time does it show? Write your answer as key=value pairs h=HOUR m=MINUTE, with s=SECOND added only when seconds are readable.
h=2 m=1
